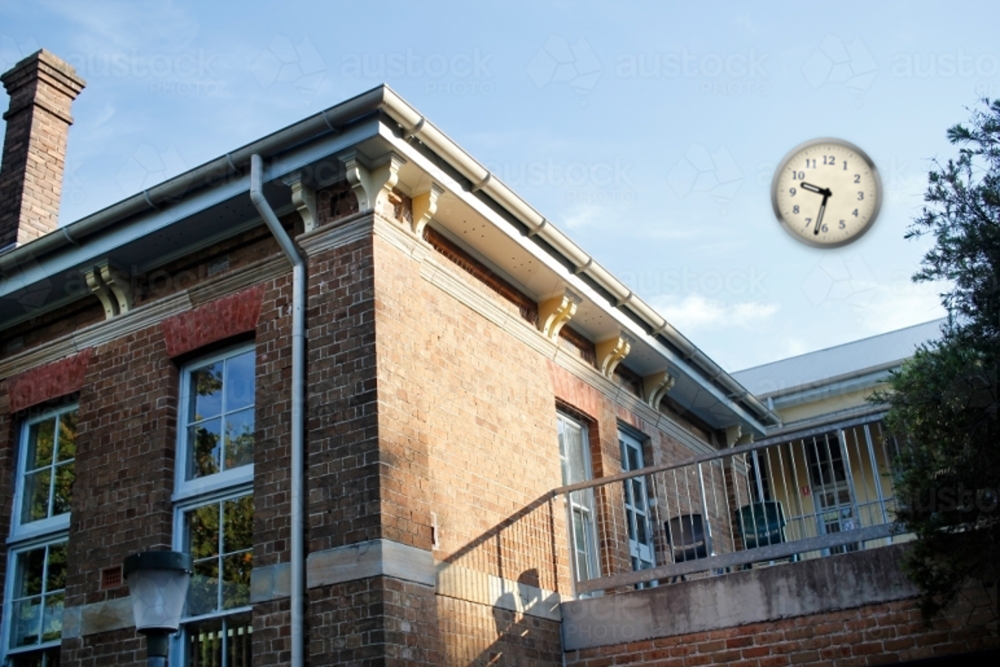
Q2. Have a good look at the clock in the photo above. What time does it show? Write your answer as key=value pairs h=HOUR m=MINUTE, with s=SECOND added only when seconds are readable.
h=9 m=32
